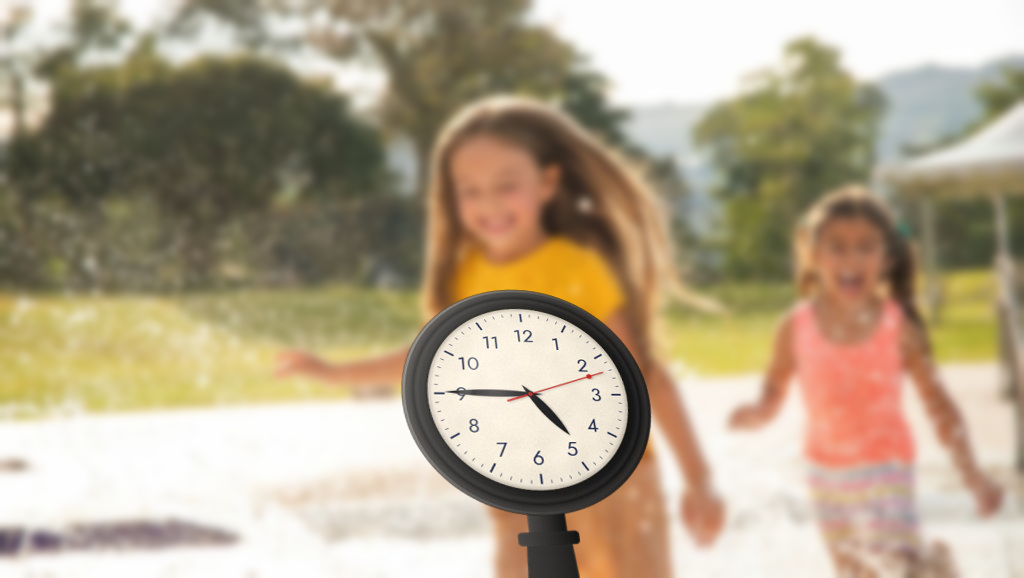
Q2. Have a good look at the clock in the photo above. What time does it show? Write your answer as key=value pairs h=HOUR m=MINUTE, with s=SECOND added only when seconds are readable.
h=4 m=45 s=12
